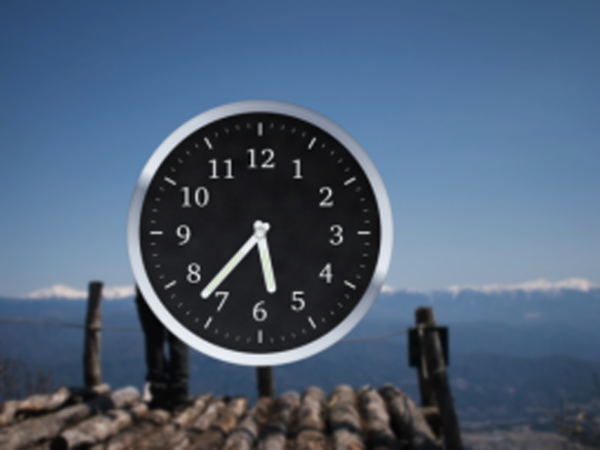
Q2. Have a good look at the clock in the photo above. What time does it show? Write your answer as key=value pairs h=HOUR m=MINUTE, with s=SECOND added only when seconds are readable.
h=5 m=37
